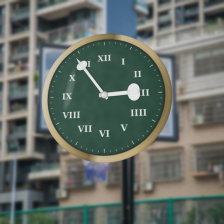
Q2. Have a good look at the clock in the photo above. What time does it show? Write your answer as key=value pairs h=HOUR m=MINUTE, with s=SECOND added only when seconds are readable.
h=2 m=54
